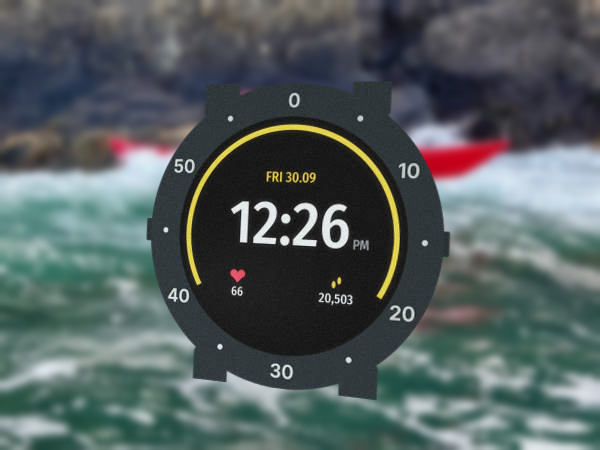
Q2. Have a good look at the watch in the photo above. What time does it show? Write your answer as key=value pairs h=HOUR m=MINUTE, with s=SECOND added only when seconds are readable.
h=12 m=26
